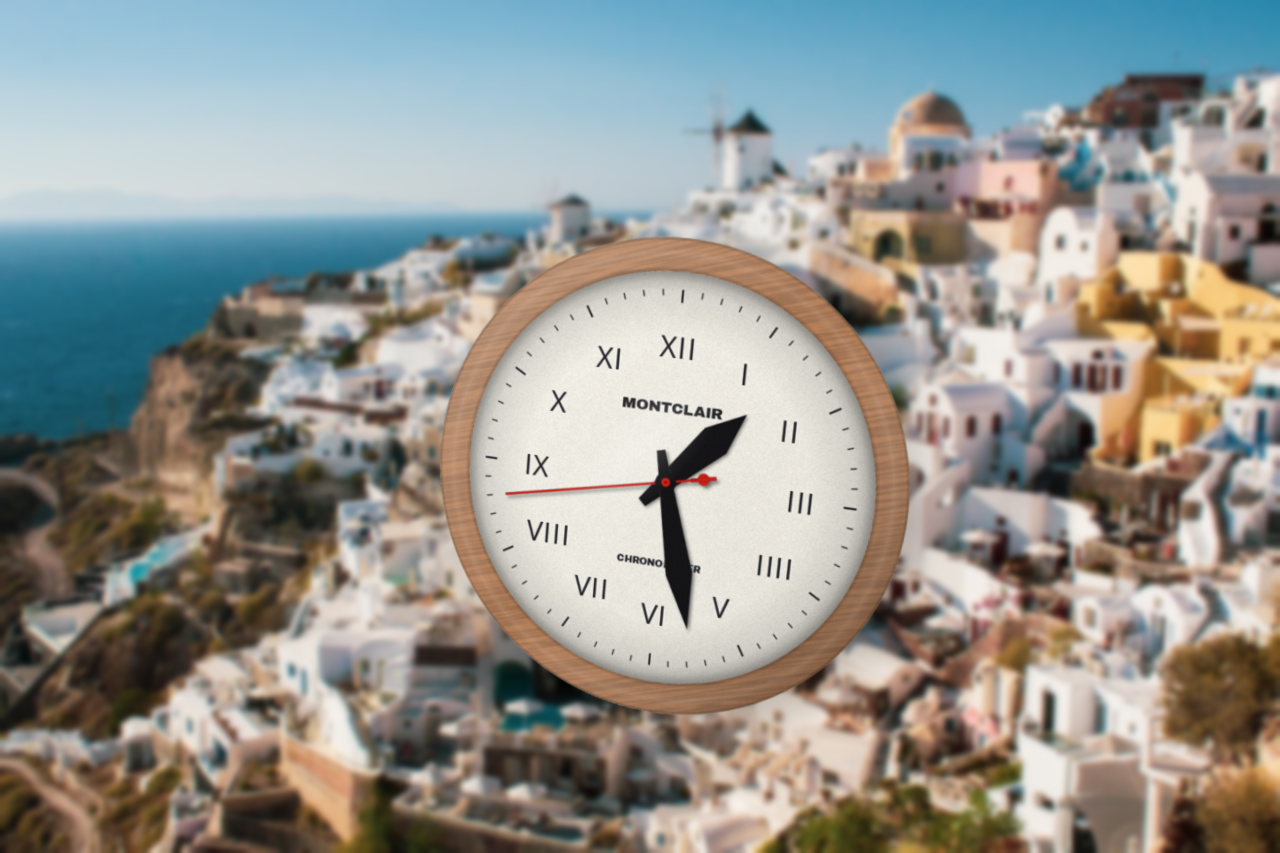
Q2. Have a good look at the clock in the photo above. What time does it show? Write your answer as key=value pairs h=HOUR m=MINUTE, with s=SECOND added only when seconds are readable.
h=1 m=27 s=43
